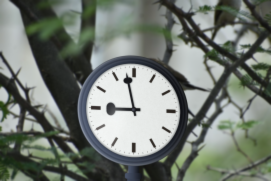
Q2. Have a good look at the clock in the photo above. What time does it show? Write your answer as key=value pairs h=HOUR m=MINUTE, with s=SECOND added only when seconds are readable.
h=8 m=58
